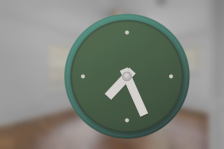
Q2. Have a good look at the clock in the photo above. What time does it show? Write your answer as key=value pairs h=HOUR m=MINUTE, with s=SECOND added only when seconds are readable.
h=7 m=26
